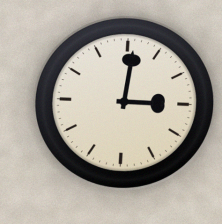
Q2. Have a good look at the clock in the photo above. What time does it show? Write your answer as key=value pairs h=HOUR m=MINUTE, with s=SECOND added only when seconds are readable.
h=3 m=1
